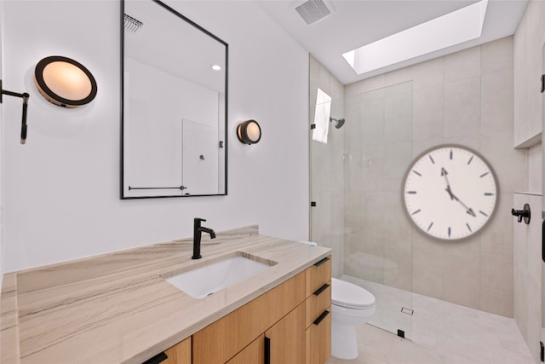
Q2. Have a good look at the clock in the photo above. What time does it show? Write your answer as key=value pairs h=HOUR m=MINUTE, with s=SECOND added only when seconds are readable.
h=11 m=22
